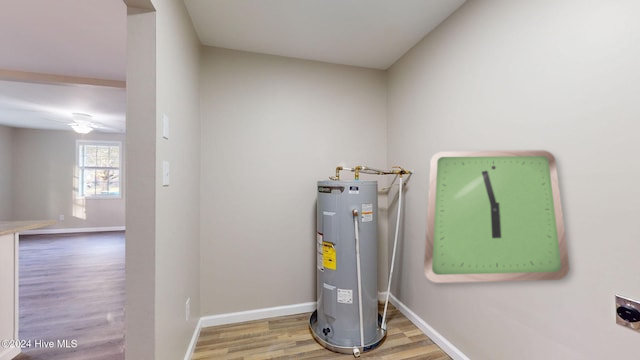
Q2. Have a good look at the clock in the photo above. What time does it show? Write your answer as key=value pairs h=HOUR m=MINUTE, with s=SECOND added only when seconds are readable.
h=5 m=58
